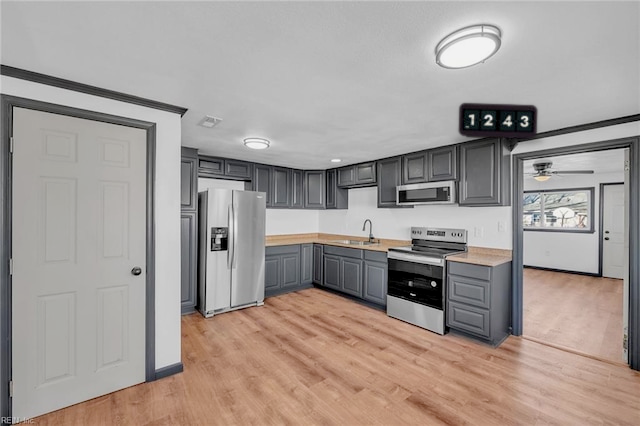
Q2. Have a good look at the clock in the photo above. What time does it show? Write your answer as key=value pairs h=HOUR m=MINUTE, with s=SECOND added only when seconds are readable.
h=12 m=43
